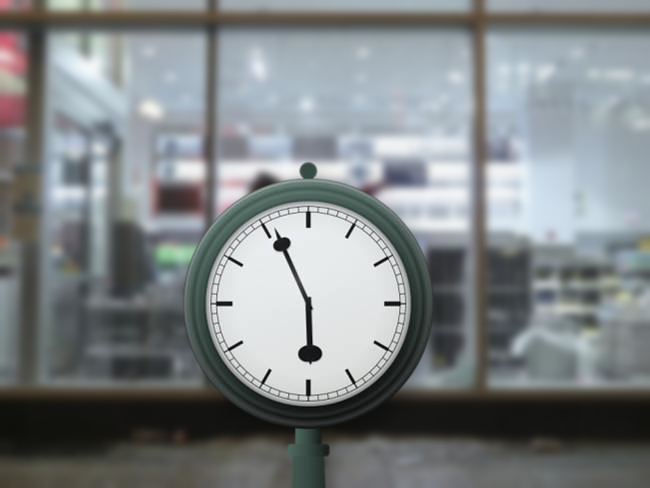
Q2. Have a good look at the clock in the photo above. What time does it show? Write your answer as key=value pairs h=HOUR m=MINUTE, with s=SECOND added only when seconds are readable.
h=5 m=56
